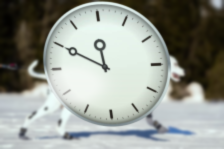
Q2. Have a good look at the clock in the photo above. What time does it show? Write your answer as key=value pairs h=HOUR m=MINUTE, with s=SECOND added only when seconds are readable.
h=11 m=50
